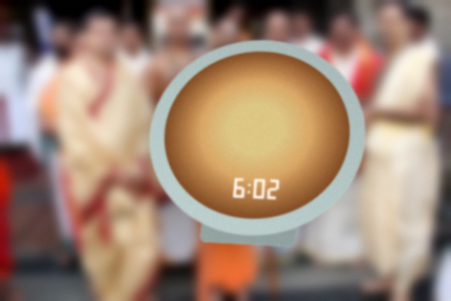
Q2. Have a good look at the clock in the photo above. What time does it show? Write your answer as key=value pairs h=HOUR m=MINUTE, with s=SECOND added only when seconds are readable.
h=6 m=2
